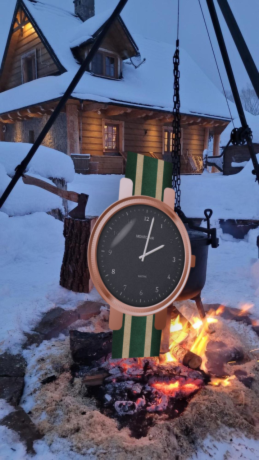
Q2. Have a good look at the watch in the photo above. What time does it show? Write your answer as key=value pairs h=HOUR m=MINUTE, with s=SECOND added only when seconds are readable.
h=2 m=2
